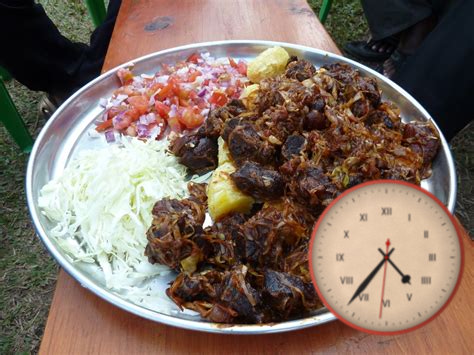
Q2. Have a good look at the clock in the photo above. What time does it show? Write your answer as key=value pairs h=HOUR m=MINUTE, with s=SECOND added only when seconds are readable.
h=4 m=36 s=31
